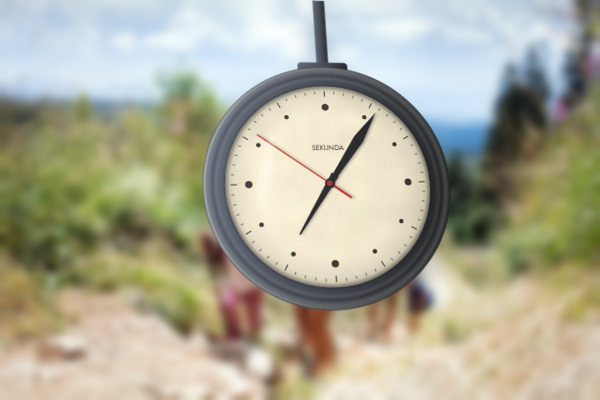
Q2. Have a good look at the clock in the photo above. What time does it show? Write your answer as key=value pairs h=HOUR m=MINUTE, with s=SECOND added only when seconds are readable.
h=7 m=5 s=51
